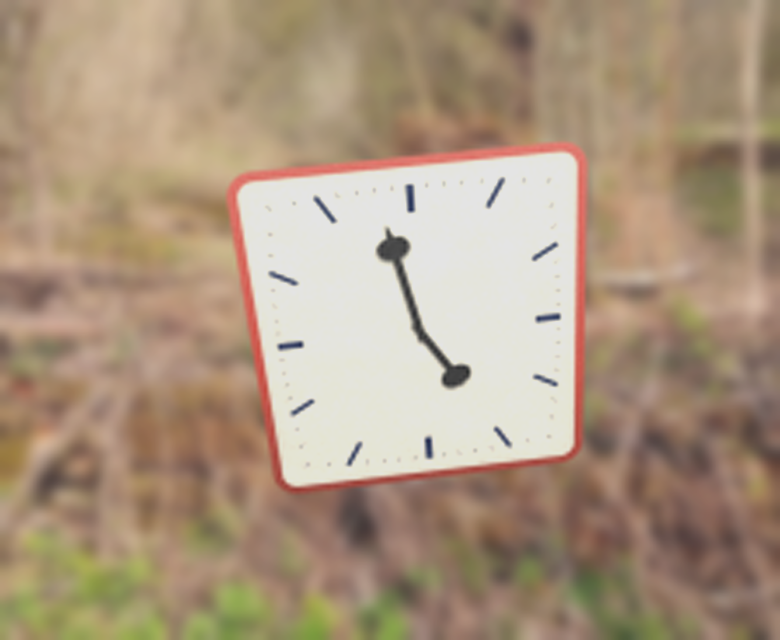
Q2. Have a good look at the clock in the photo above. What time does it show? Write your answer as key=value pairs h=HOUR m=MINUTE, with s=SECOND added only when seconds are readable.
h=4 m=58
